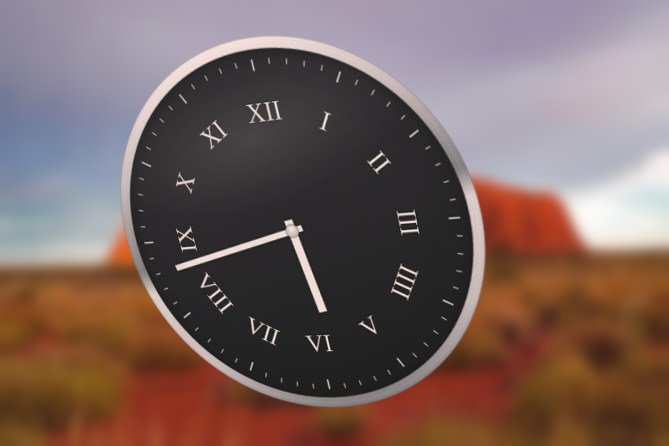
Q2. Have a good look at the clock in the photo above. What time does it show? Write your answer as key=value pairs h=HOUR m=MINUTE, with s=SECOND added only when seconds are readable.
h=5 m=43
